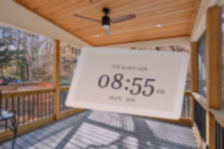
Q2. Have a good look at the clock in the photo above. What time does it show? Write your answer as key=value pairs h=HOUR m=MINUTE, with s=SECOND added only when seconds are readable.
h=8 m=55
